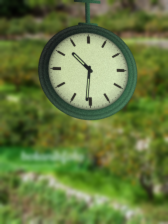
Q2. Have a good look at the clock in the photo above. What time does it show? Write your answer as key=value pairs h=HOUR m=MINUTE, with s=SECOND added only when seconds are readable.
h=10 m=31
